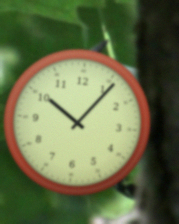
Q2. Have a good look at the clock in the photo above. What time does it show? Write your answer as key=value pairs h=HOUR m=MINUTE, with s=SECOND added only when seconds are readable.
h=10 m=6
